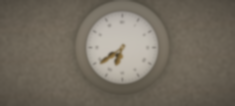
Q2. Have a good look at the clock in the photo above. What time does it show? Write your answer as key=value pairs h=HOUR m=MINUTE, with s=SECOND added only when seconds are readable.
h=6 m=39
